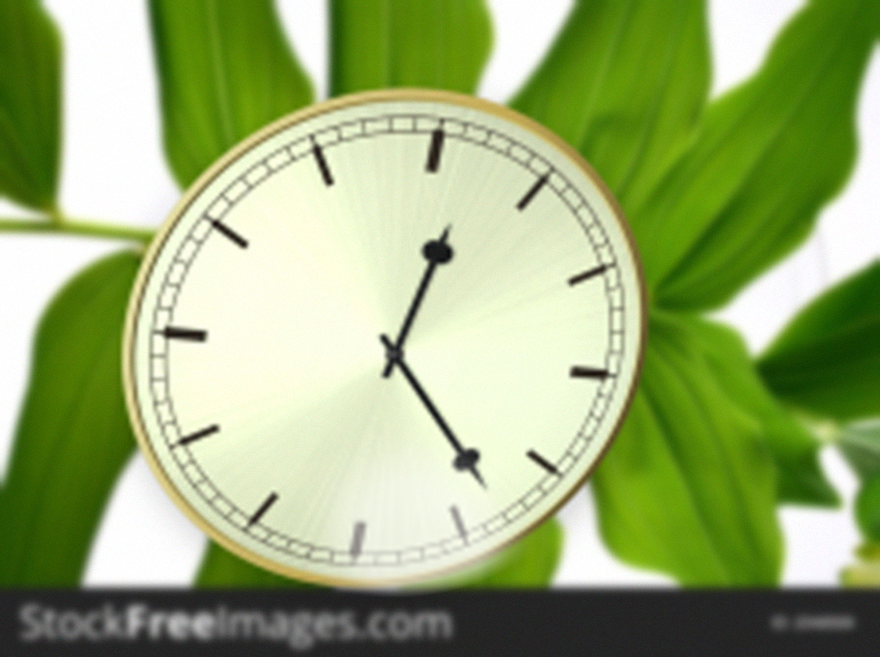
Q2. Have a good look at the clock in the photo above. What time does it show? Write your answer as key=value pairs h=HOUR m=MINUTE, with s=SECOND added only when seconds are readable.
h=12 m=23
